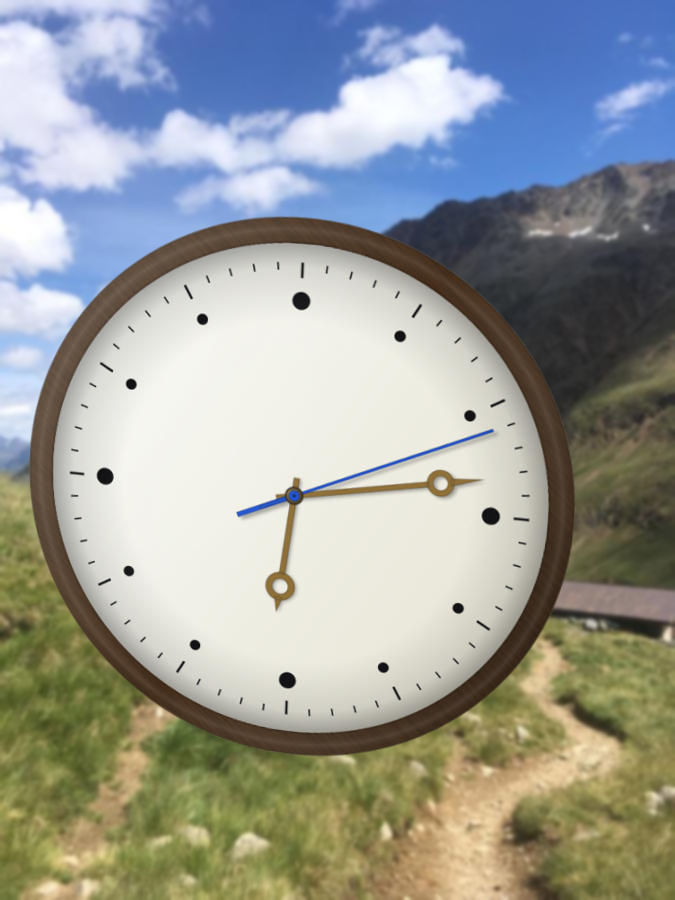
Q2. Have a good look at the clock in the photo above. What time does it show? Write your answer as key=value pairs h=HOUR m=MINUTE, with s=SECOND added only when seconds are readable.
h=6 m=13 s=11
